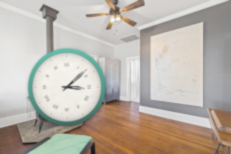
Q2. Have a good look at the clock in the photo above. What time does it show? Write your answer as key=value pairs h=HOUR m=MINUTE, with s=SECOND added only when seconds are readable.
h=3 m=8
